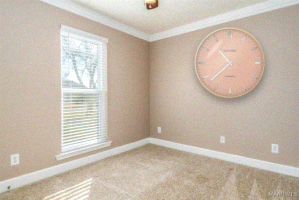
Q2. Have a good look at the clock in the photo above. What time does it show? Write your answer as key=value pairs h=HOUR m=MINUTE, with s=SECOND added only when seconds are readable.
h=10 m=38
